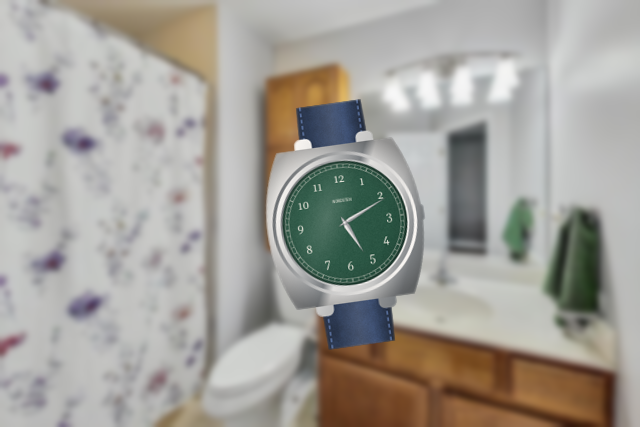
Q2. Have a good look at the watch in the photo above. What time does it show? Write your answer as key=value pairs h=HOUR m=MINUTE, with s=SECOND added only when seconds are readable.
h=5 m=11
